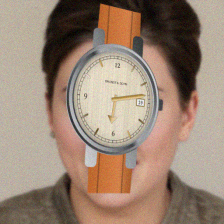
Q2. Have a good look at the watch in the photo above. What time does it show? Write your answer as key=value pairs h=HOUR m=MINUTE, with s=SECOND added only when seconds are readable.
h=6 m=13
